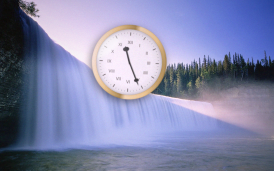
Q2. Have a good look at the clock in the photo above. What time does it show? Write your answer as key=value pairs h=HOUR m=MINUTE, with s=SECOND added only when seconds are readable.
h=11 m=26
